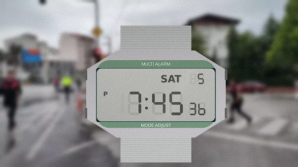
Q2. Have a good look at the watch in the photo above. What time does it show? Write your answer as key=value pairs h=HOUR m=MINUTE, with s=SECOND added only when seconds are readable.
h=7 m=45 s=36
